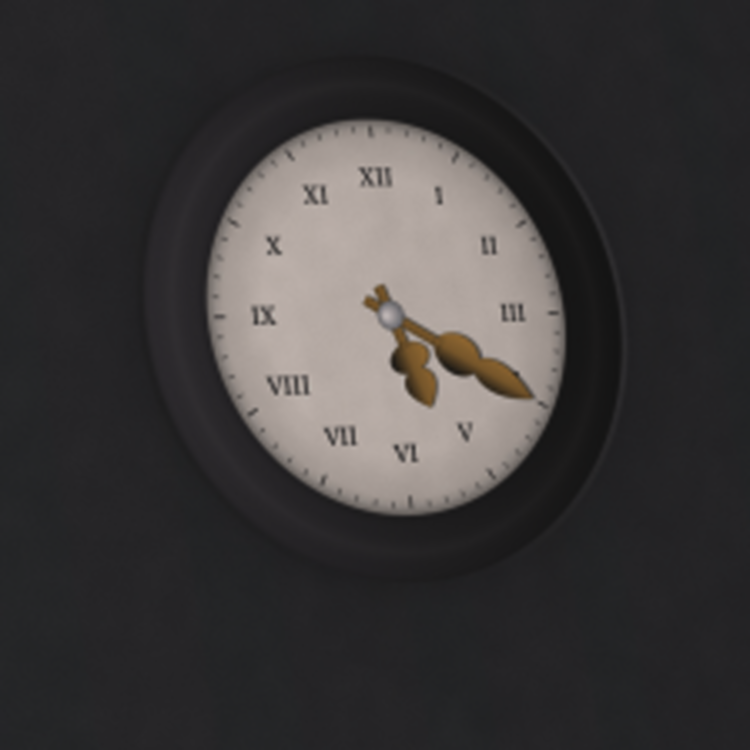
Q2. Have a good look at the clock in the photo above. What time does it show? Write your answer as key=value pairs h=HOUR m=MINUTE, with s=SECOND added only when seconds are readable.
h=5 m=20
